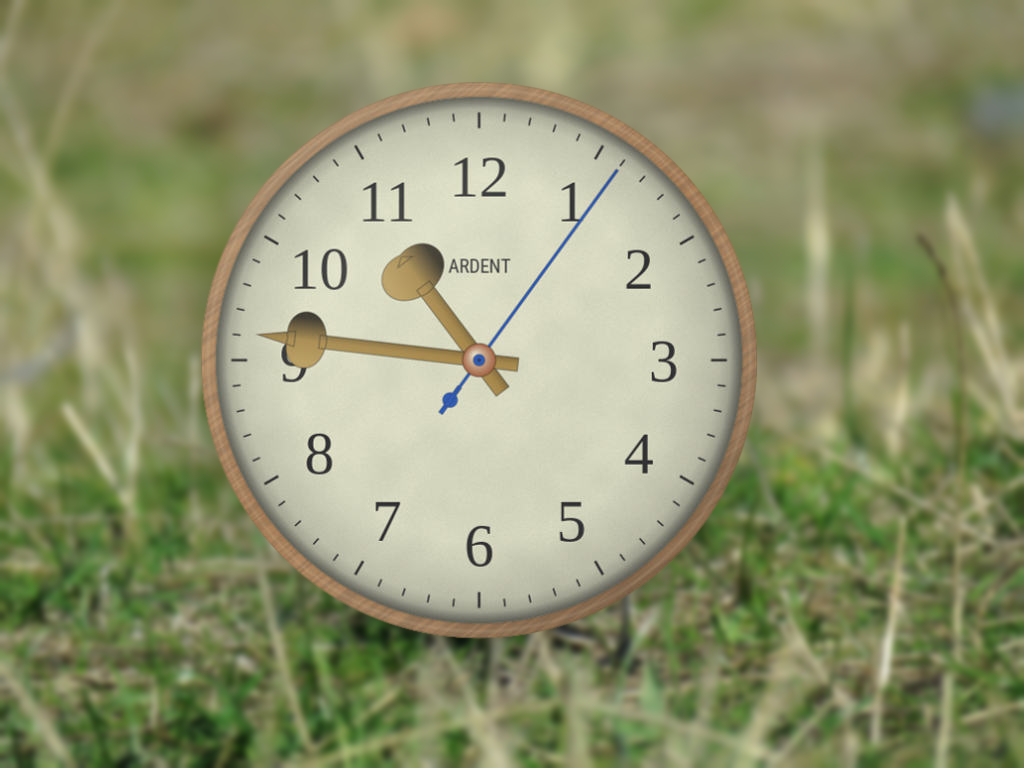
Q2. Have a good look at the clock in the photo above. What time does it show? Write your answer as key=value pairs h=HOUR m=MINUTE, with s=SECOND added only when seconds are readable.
h=10 m=46 s=6
